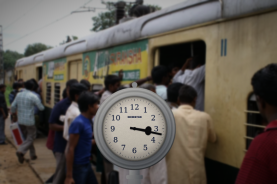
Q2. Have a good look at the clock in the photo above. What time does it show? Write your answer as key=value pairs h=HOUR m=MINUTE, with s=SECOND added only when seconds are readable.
h=3 m=17
